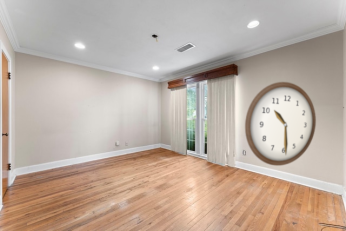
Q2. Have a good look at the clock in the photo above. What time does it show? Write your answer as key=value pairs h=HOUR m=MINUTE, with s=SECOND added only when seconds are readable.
h=10 m=29
